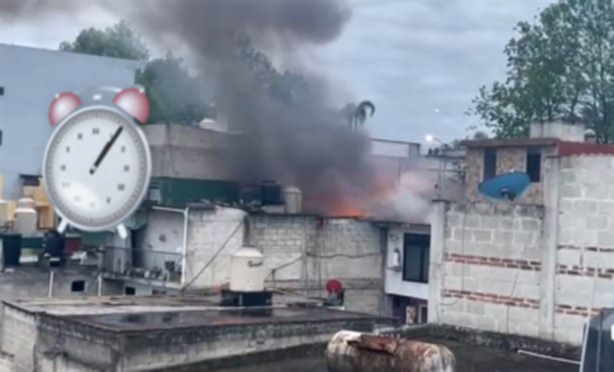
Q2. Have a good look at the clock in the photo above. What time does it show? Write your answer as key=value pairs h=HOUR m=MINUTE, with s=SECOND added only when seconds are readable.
h=1 m=6
